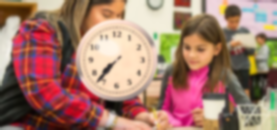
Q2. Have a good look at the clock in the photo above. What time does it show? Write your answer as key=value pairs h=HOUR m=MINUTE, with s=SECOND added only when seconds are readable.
h=7 m=37
